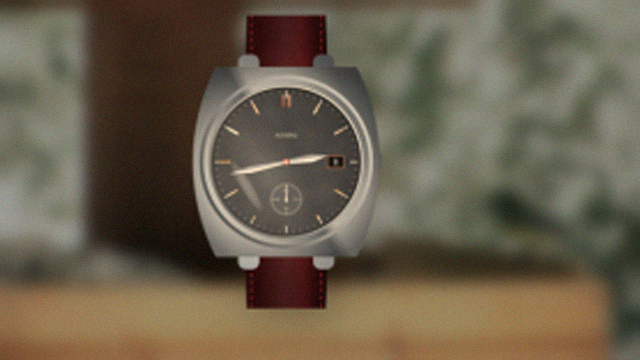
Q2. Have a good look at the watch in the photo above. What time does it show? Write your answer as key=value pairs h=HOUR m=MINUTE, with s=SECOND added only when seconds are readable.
h=2 m=43
